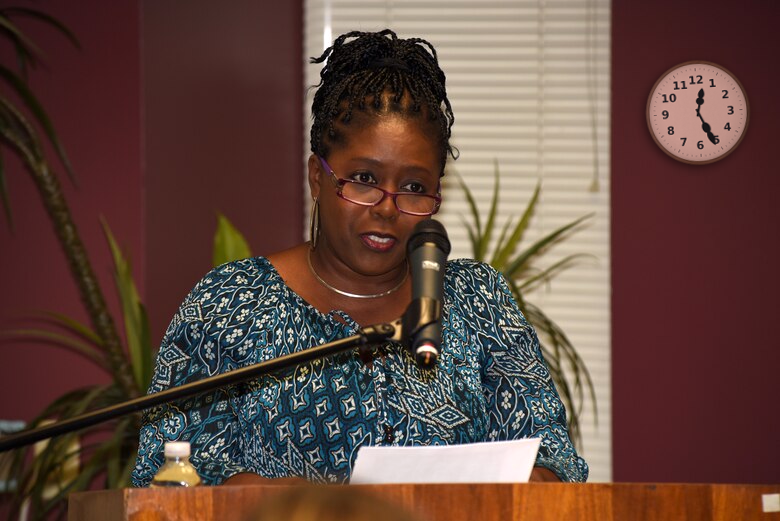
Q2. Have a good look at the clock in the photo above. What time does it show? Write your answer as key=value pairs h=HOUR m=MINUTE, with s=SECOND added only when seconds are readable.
h=12 m=26
